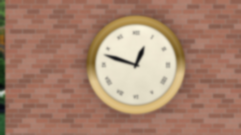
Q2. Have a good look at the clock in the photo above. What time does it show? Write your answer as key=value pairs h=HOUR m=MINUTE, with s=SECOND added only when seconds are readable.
h=12 m=48
